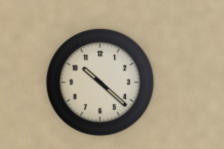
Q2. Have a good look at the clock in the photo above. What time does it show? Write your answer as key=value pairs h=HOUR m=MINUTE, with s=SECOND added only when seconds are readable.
h=10 m=22
